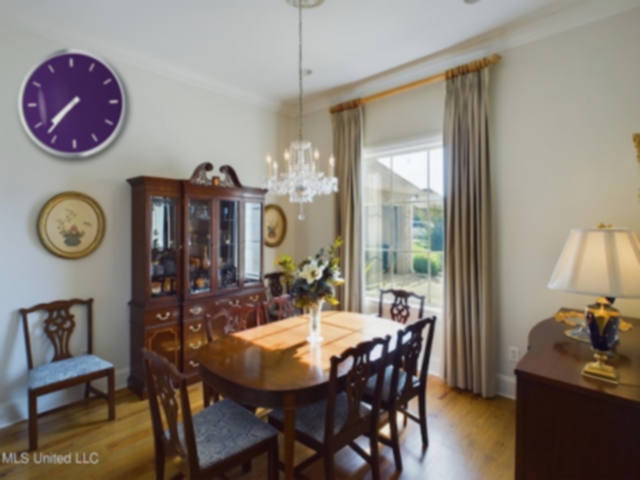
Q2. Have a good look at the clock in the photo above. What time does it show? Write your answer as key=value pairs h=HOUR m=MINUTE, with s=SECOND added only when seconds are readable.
h=7 m=37
